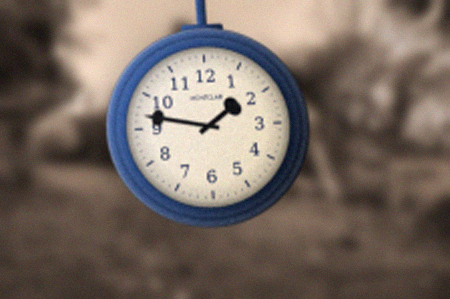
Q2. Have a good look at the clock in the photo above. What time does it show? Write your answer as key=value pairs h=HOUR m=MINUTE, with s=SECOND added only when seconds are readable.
h=1 m=47
